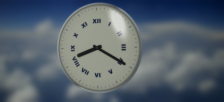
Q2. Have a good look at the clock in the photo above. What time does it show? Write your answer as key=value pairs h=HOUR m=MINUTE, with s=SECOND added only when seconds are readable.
h=8 m=20
